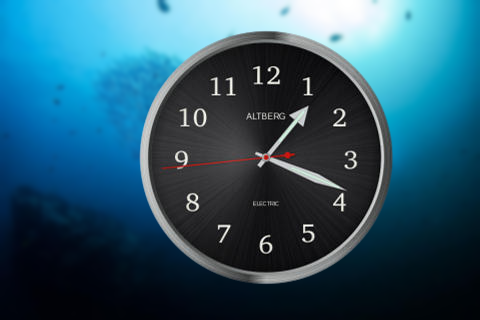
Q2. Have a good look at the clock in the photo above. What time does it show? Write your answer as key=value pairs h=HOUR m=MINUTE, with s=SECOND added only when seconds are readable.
h=1 m=18 s=44
